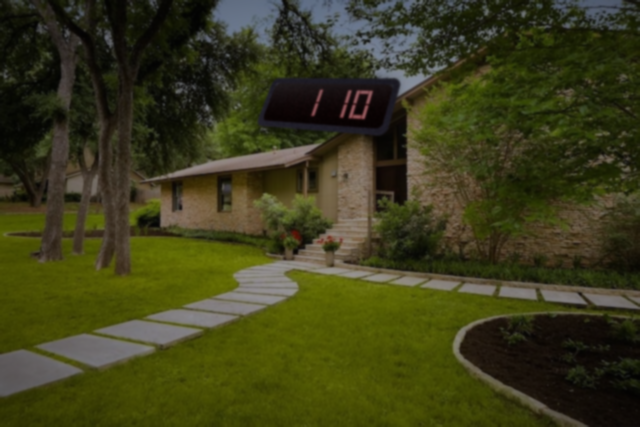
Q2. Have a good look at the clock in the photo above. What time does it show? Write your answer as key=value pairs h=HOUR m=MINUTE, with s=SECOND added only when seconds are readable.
h=1 m=10
